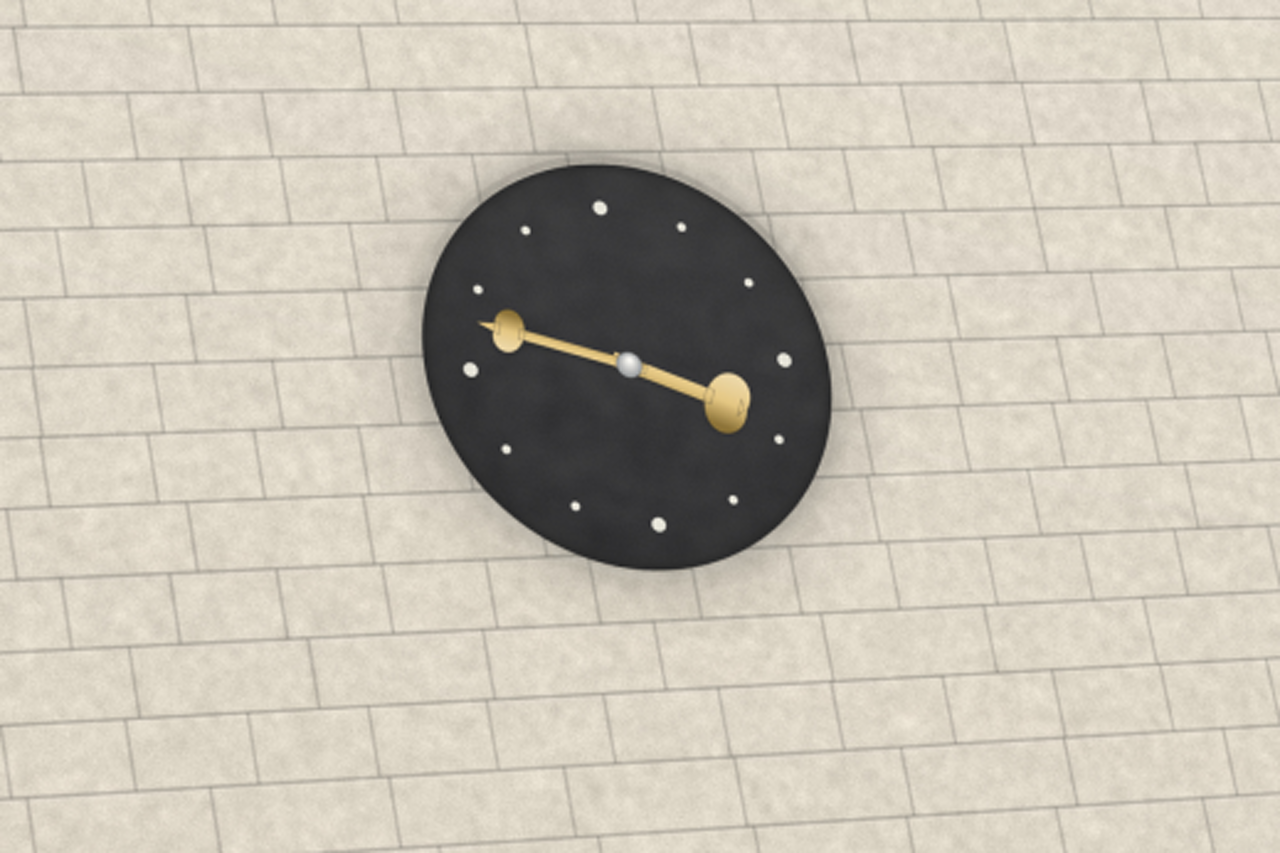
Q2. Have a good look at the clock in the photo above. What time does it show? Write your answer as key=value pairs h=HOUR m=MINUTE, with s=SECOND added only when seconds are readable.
h=3 m=48
